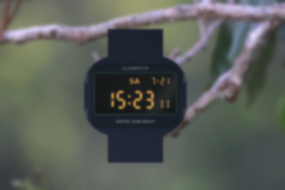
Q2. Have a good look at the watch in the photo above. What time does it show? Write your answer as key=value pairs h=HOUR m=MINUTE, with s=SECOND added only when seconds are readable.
h=15 m=23
